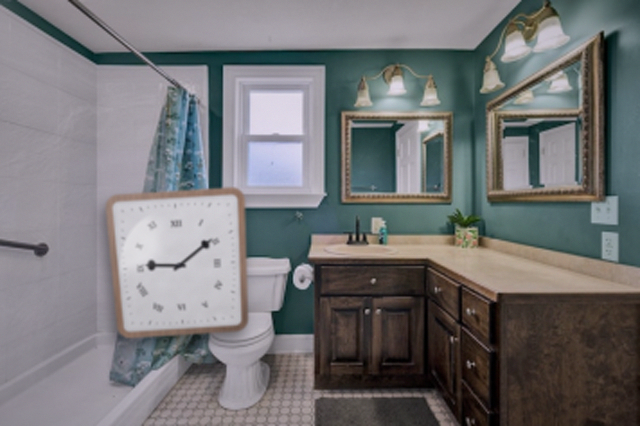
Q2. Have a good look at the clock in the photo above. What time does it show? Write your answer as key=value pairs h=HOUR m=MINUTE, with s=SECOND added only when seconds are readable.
h=9 m=9
